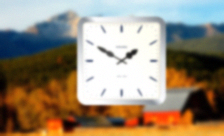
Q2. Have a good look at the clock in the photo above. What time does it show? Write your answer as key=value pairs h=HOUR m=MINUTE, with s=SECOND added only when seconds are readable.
h=1 m=50
